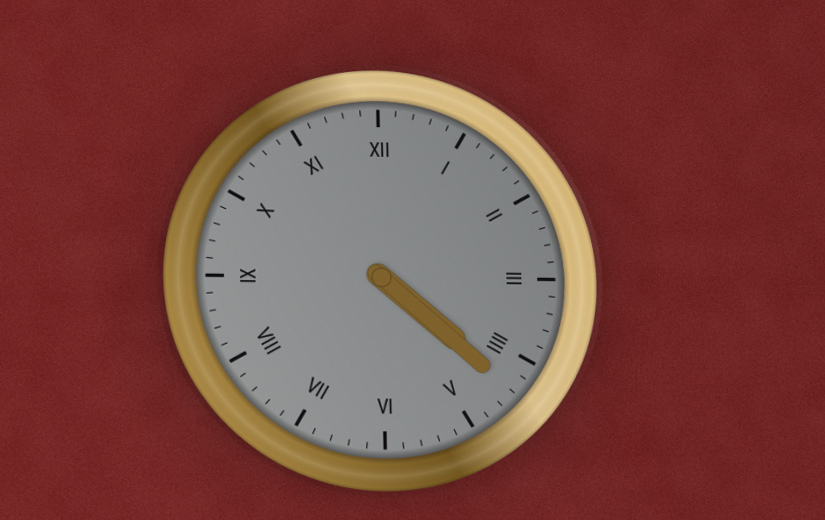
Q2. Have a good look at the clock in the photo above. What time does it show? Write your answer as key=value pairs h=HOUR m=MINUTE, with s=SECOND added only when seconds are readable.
h=4 m=22
